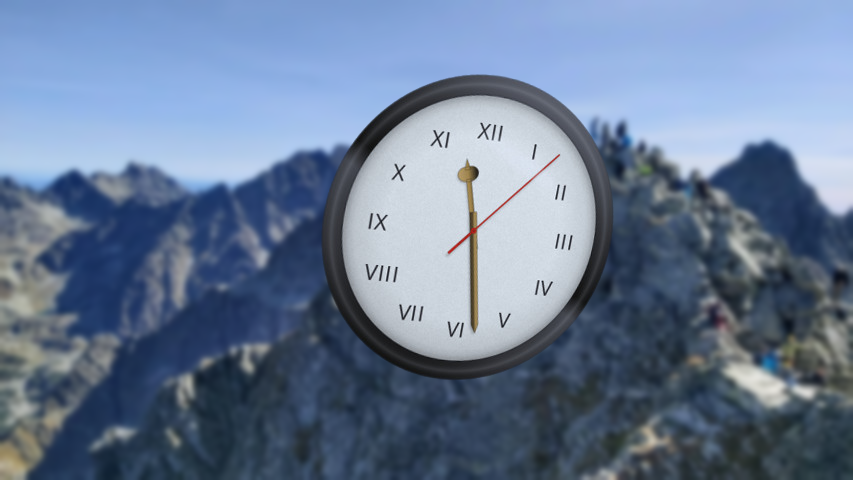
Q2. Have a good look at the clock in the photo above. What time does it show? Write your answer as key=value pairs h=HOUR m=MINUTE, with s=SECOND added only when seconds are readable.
h=11 m=28 s=7
